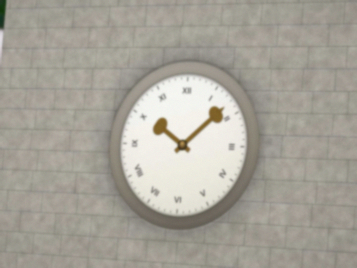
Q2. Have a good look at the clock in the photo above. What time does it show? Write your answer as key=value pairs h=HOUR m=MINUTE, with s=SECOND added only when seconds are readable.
h=10 m=8
